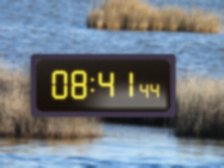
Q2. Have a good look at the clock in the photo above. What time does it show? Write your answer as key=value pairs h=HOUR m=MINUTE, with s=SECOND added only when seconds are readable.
h=8 m=41 s=44
